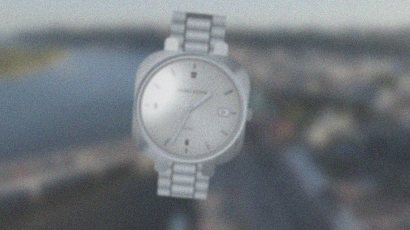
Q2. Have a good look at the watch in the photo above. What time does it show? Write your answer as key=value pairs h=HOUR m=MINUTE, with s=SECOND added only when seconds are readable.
h=1 m=34
